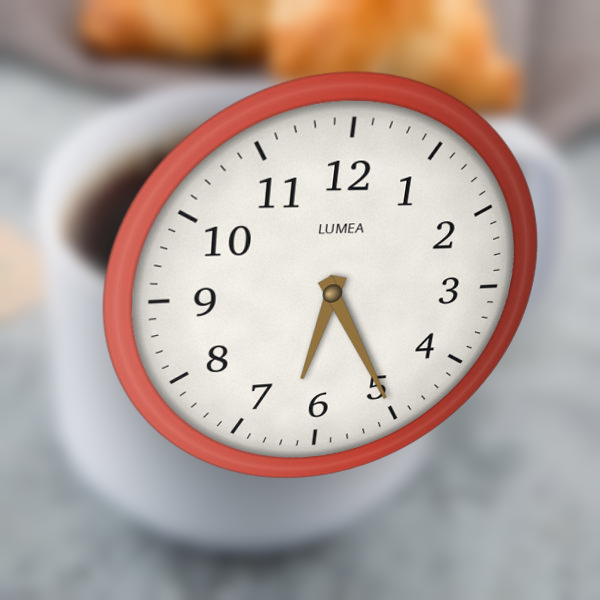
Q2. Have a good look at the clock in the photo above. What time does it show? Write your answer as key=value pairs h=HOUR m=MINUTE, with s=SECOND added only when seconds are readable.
h=6 m=25
